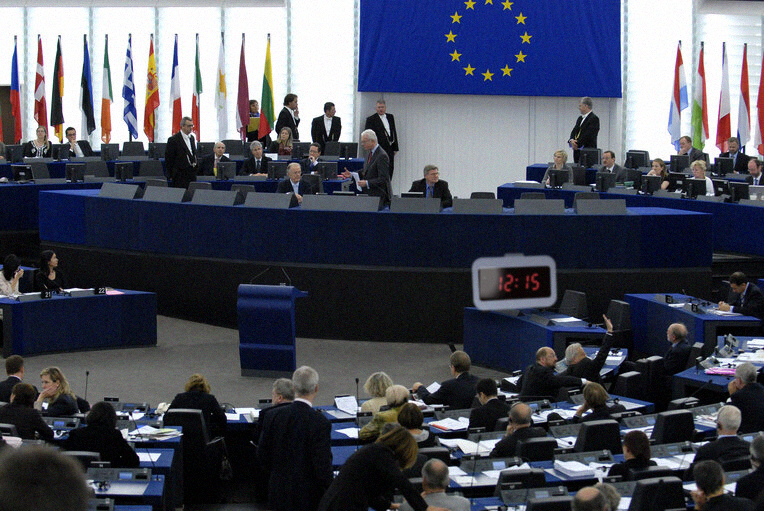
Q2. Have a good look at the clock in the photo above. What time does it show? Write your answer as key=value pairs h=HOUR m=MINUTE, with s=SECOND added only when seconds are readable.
h=12 m=15
